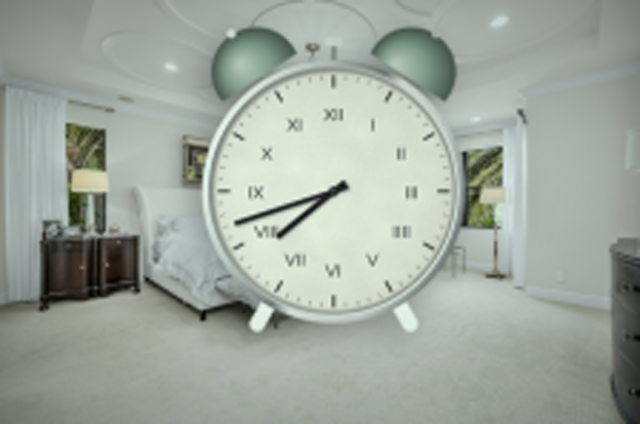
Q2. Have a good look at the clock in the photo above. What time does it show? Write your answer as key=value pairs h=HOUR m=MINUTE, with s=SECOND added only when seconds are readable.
h=7 m=42
